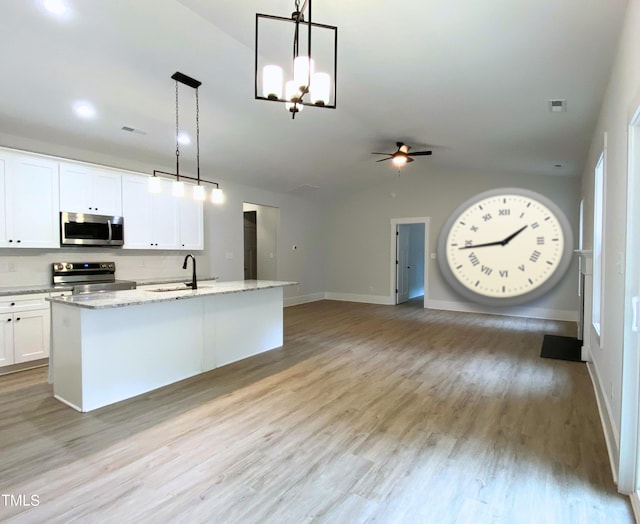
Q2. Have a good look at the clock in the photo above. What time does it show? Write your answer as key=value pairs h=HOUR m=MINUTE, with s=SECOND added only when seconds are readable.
h=1 m=44
